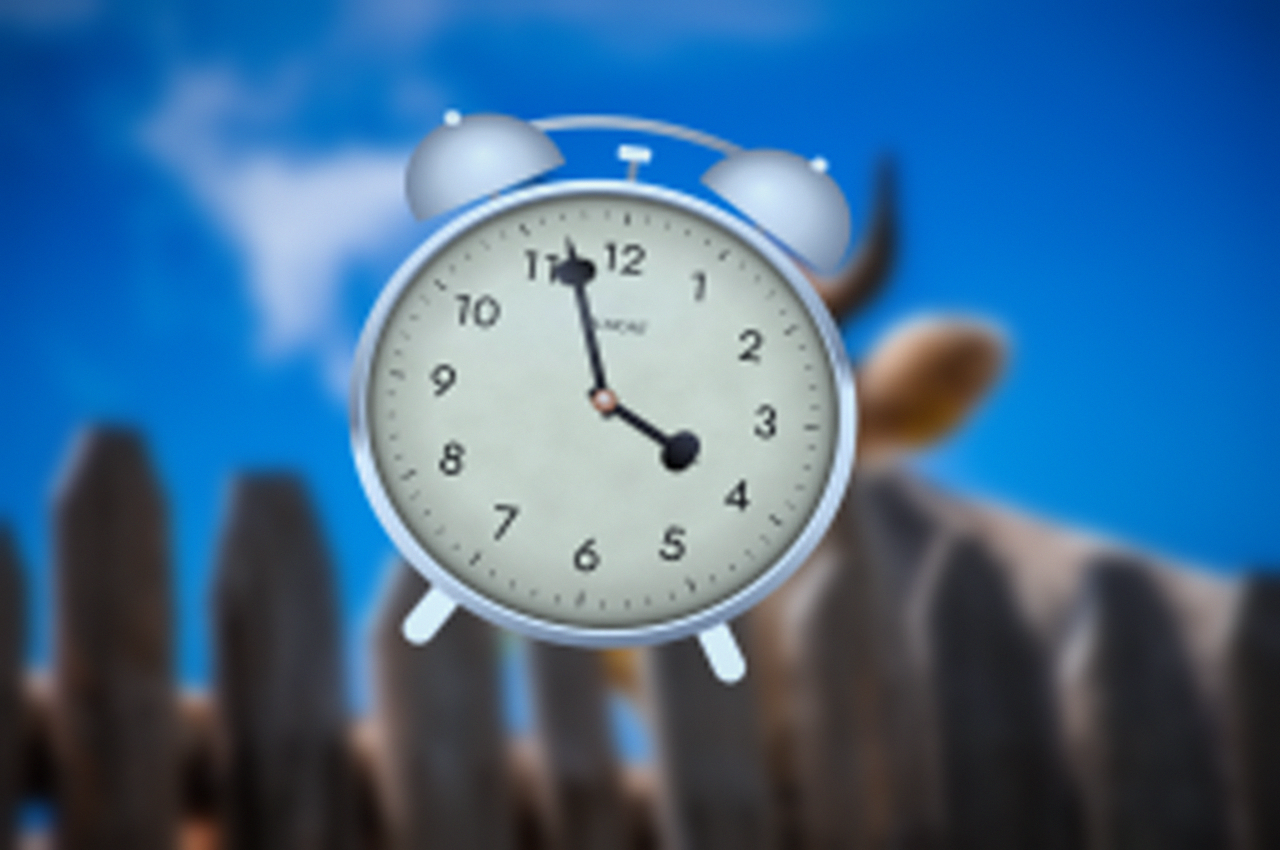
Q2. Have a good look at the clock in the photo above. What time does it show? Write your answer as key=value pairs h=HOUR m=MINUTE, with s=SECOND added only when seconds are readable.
h=3 m=57
